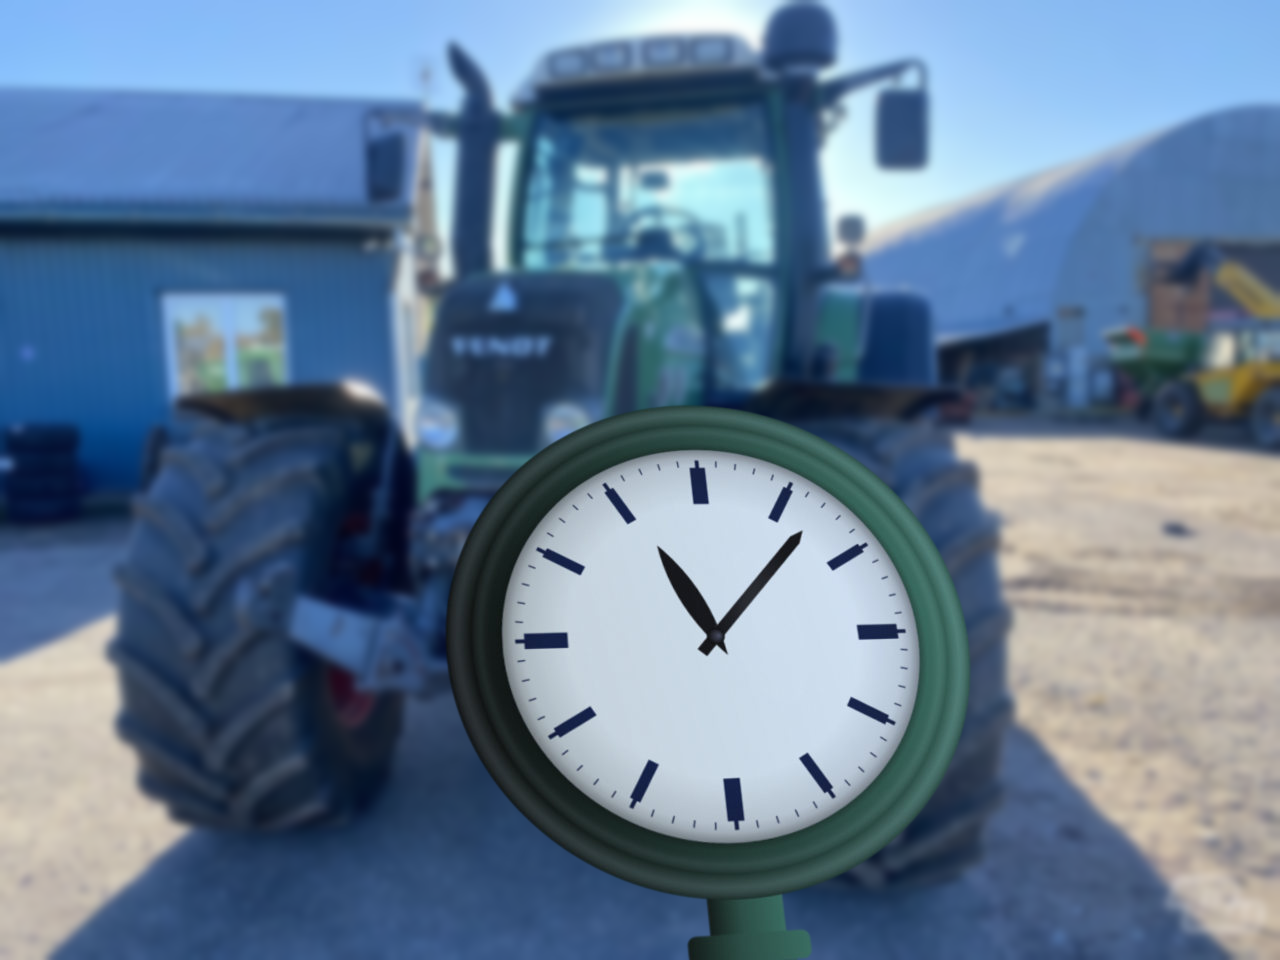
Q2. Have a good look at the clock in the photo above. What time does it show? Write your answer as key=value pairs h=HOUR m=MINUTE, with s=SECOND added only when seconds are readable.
h=11 m=7
